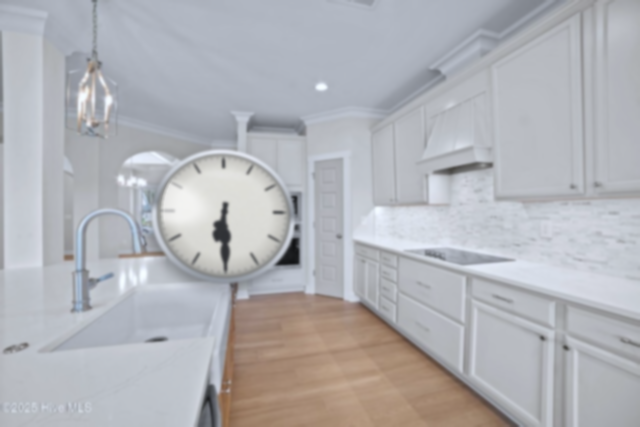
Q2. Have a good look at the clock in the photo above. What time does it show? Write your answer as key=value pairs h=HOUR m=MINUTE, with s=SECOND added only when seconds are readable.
h=6 m=30
